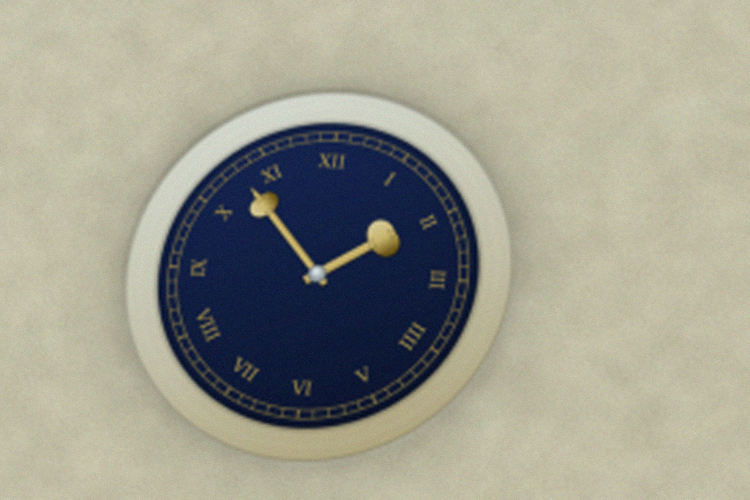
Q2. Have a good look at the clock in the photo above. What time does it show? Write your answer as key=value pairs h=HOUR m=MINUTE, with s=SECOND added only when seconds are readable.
h=1 m=53
